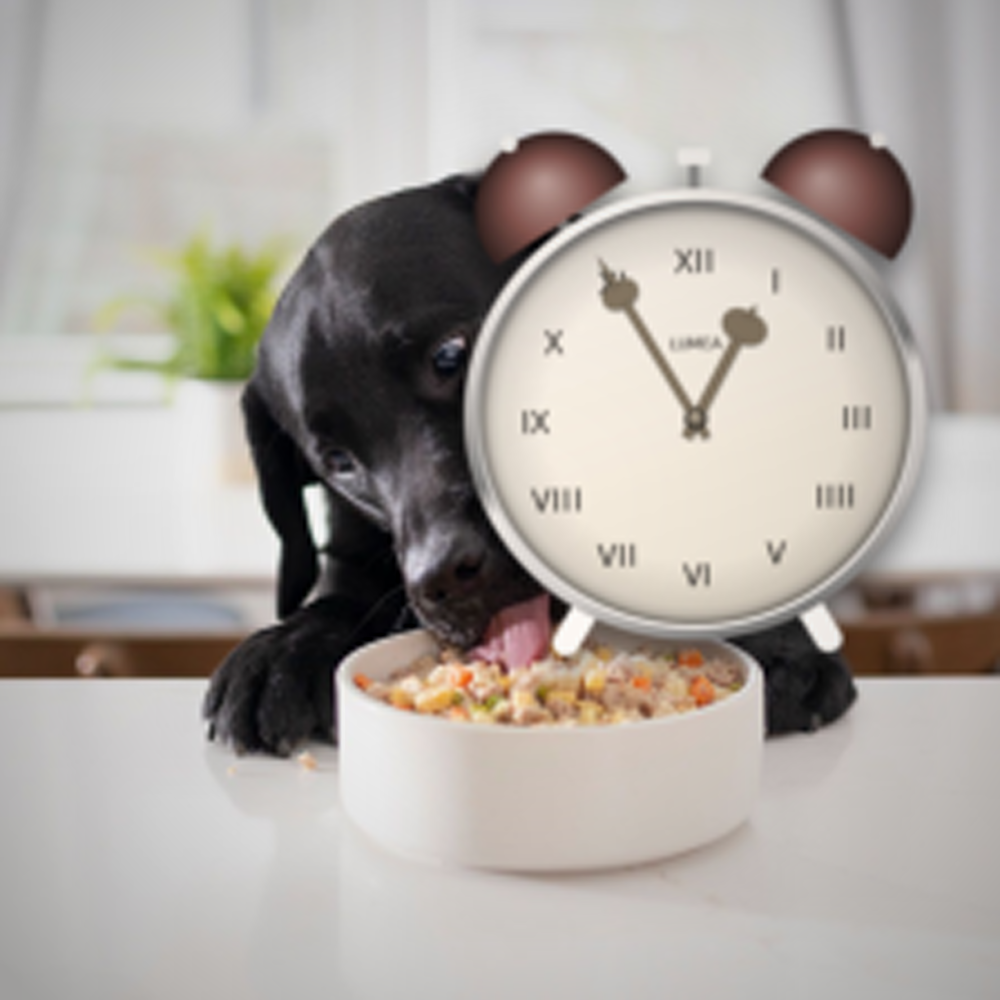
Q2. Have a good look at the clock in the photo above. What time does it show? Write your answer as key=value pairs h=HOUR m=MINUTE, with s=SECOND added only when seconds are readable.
h=12 m=55
